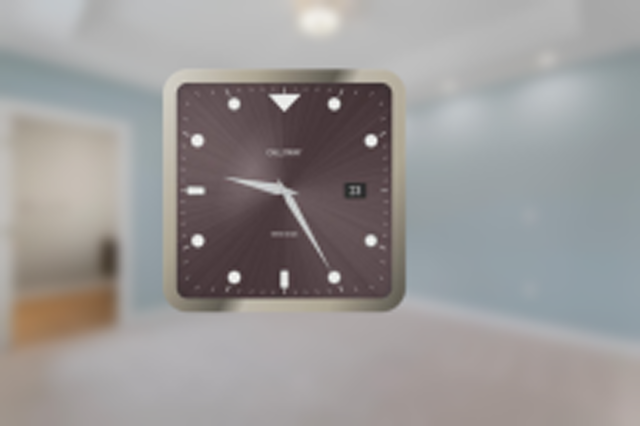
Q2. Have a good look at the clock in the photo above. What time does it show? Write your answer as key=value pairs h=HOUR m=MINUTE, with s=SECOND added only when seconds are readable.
h=9 m=25
